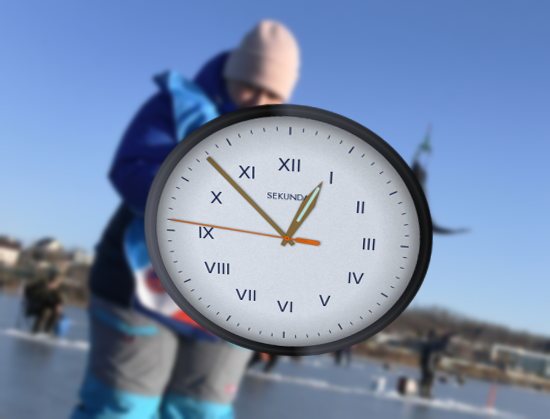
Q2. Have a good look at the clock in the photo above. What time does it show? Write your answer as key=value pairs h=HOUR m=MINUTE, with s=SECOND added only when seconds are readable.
h=12 m=52 s=46
